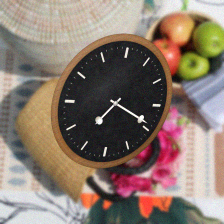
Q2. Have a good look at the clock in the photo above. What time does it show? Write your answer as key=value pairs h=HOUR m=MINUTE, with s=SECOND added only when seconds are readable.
h=7 m=19
